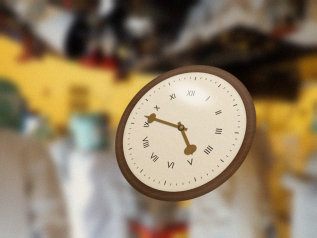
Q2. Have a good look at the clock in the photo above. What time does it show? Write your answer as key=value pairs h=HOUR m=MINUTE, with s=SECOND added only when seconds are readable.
h=4 m=47
